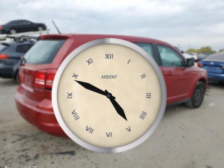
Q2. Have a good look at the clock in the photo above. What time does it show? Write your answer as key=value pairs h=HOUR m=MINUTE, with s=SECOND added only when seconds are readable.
h=4 m=49
